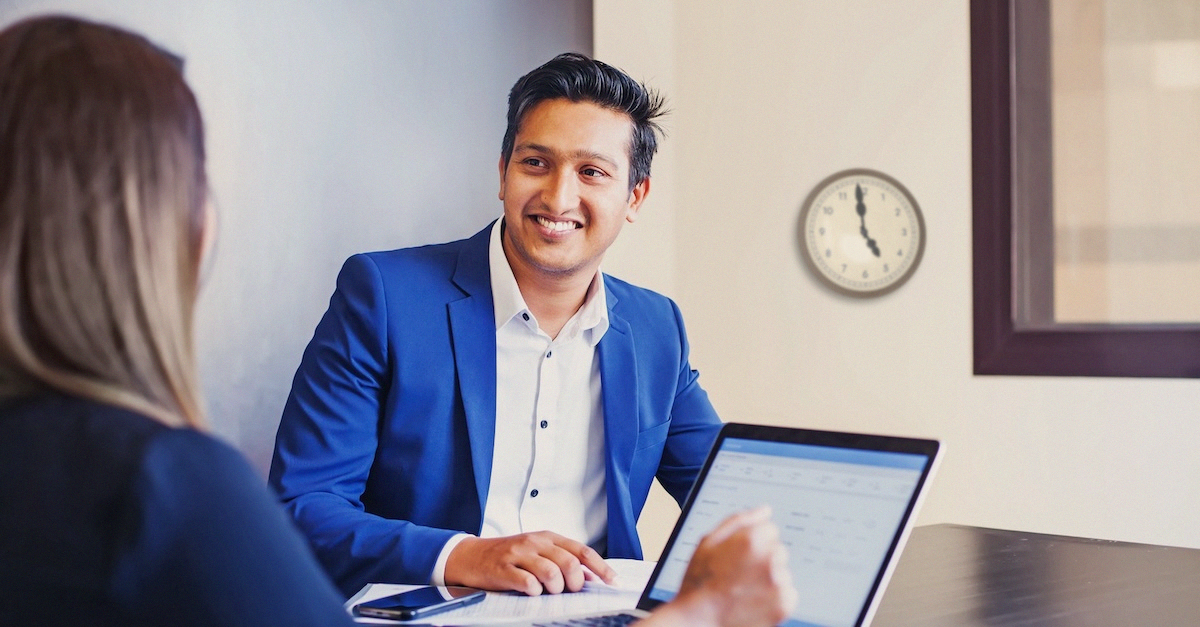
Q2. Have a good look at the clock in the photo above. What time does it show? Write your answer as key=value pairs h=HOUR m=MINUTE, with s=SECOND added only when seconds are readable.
h=4 m=59
